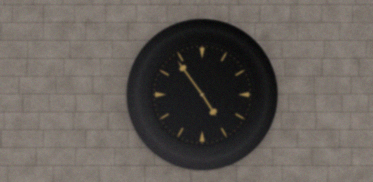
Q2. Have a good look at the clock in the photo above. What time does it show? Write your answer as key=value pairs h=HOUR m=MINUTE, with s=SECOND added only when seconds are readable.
h=4 m=54
